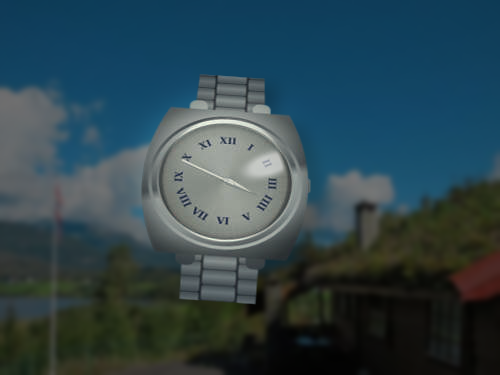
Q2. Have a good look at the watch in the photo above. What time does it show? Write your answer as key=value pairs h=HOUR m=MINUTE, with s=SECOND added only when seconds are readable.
h=3 m=49
